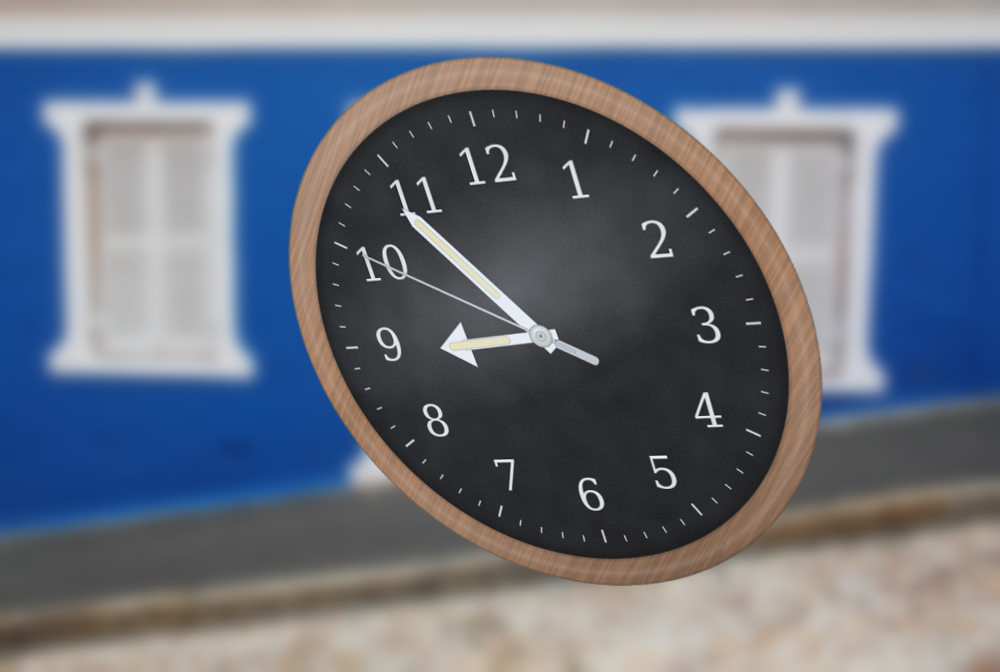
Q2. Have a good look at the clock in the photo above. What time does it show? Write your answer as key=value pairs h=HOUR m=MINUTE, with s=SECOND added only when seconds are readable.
h=8 m=53 s=50
